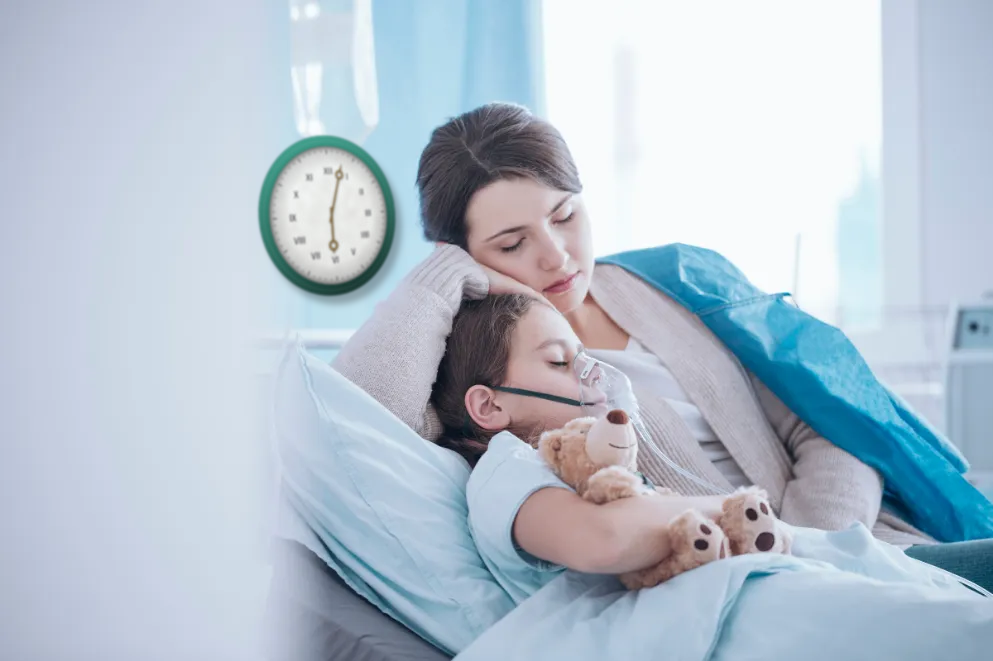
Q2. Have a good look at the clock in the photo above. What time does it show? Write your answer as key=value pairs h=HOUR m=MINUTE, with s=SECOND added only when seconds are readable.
h=6 m=3
